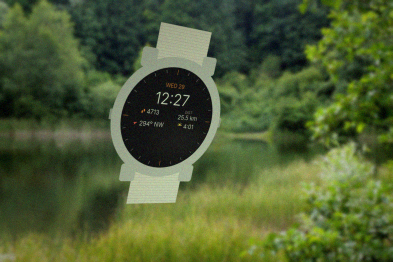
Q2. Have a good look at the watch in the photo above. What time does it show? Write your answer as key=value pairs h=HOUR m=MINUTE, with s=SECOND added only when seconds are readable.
h=12 m=27
